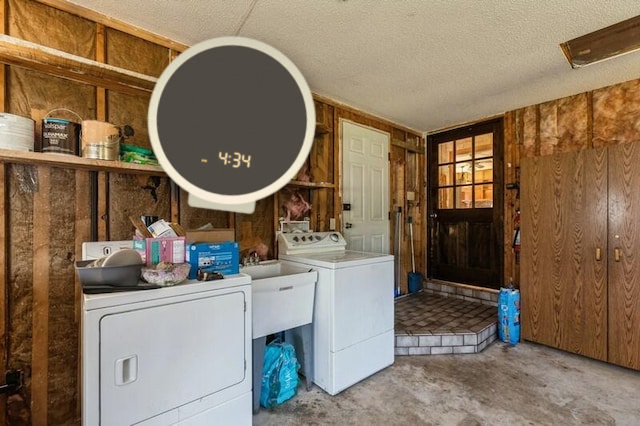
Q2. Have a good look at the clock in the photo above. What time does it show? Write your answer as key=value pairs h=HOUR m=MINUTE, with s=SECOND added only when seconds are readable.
h=4 m=34
